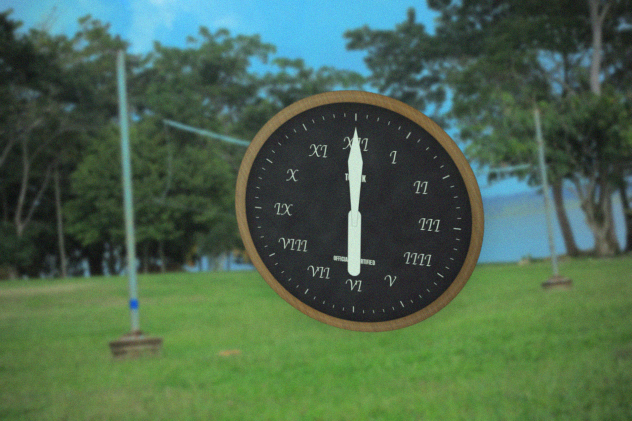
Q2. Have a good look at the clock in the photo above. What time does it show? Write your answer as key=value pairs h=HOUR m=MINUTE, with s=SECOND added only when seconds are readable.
h=6 m=0
